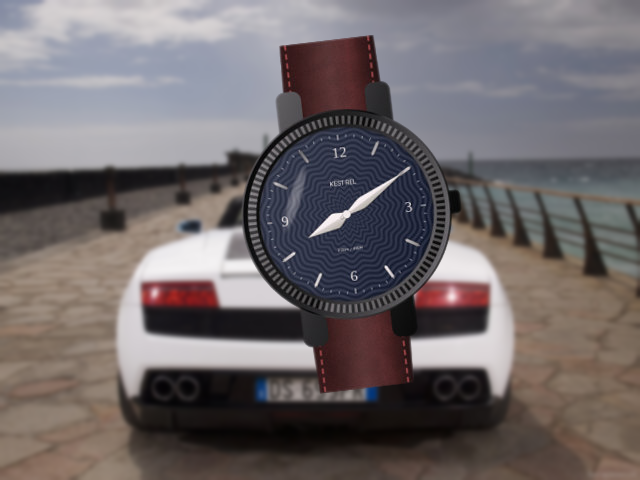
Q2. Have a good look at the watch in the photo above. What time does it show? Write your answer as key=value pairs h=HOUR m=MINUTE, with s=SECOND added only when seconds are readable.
h=8 m=10
